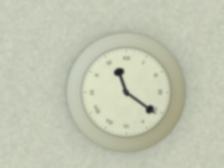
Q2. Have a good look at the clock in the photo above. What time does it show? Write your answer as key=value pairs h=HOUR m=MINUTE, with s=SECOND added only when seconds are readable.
h=11 m=21
